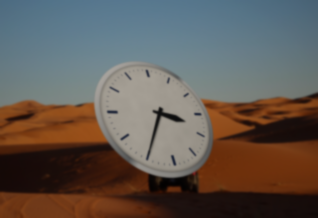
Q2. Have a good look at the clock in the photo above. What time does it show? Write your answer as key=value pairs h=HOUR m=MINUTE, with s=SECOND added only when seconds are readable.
h=3 m=35
